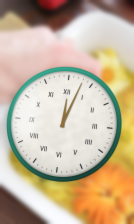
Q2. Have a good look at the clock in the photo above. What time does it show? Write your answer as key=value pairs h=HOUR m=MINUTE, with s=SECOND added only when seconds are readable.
h=12 m=3
